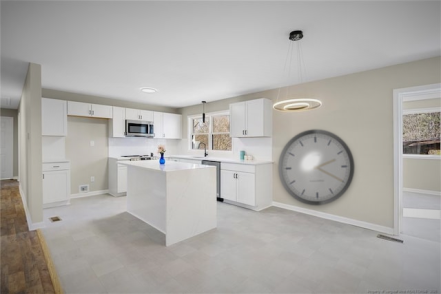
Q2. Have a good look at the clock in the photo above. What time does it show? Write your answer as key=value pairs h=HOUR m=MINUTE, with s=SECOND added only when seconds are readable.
h=2 m=20
